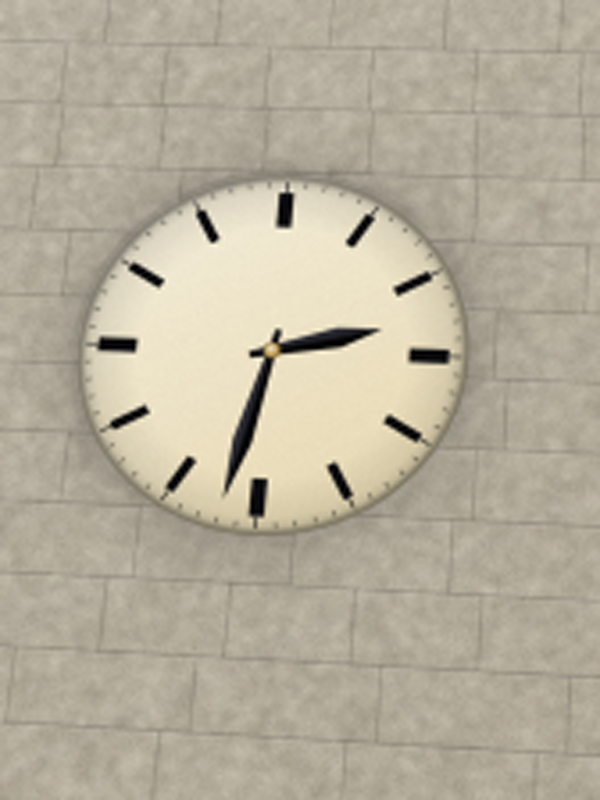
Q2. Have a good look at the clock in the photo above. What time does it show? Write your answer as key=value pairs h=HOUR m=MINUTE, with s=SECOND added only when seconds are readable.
h=2 m=32
